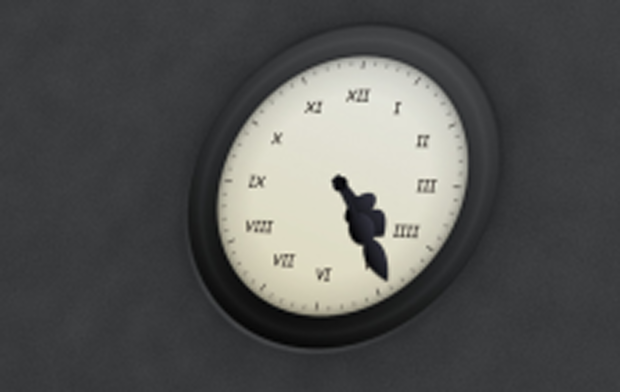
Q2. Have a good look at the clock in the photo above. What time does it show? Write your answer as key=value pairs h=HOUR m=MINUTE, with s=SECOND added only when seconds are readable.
h=4 m=24
